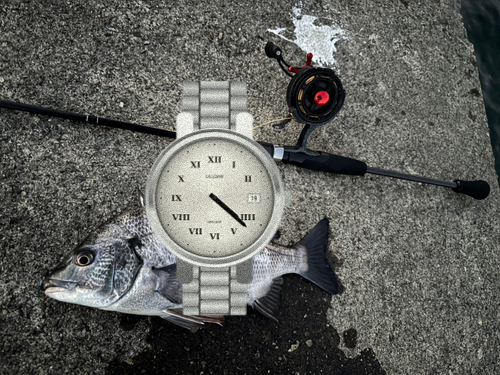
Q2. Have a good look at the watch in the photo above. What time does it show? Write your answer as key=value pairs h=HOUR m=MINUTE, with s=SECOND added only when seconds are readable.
h=4 m=22
